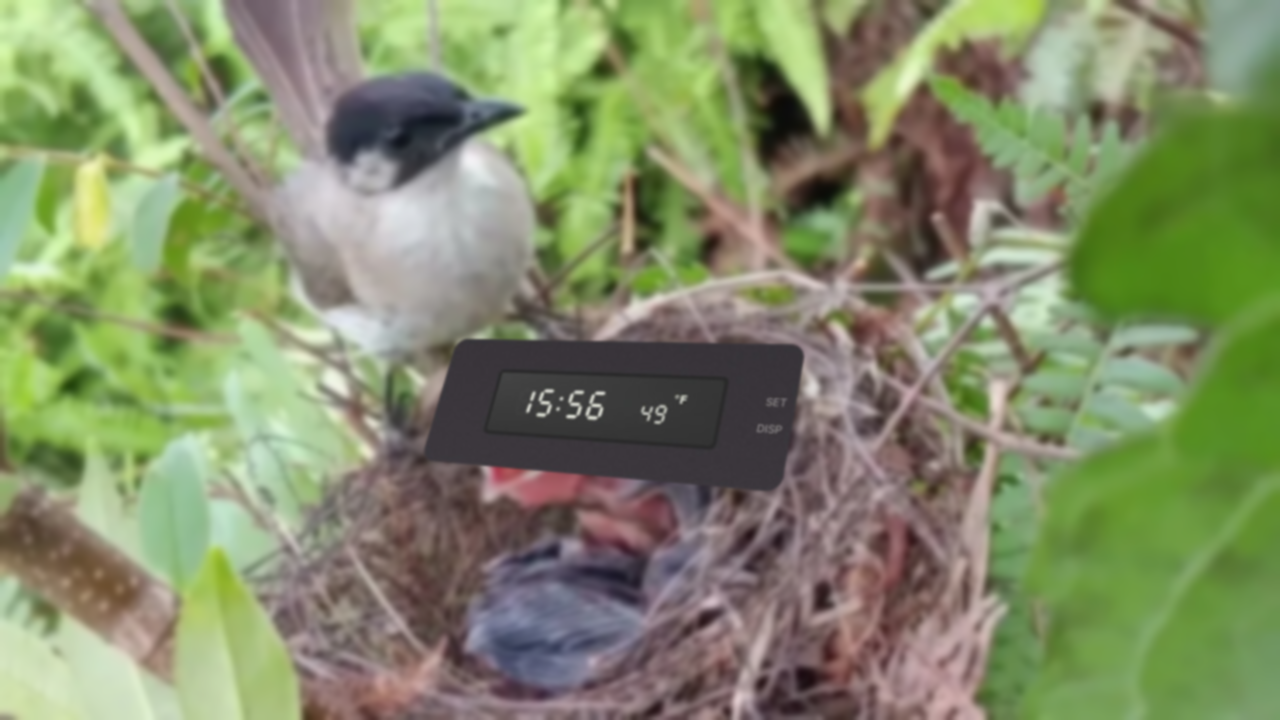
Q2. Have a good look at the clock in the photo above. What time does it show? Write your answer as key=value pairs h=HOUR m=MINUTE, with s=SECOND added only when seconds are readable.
h=15 m=56
